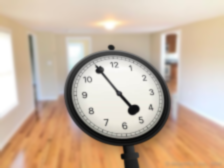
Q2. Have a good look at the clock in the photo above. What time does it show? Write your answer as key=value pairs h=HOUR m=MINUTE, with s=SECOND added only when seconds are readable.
h=4 m=55
